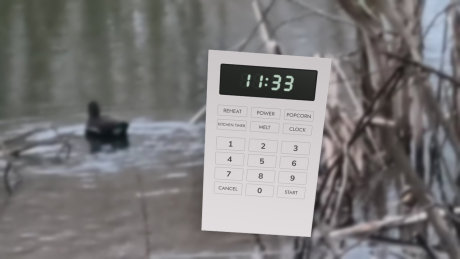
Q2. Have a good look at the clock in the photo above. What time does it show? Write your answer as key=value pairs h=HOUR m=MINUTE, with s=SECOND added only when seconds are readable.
h=11 m=33
